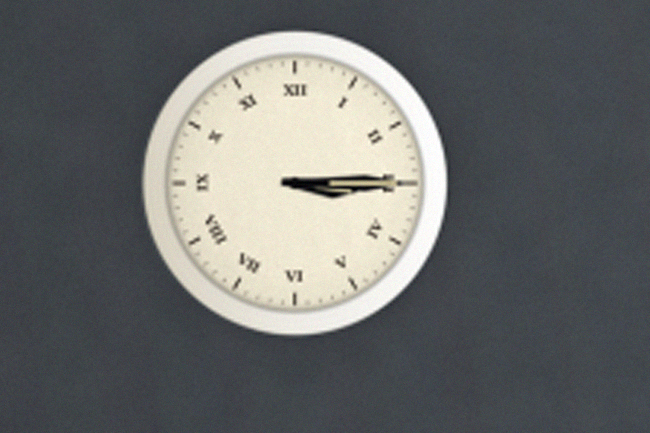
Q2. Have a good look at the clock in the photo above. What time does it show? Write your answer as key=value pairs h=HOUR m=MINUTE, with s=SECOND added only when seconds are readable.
h=3 m=15
